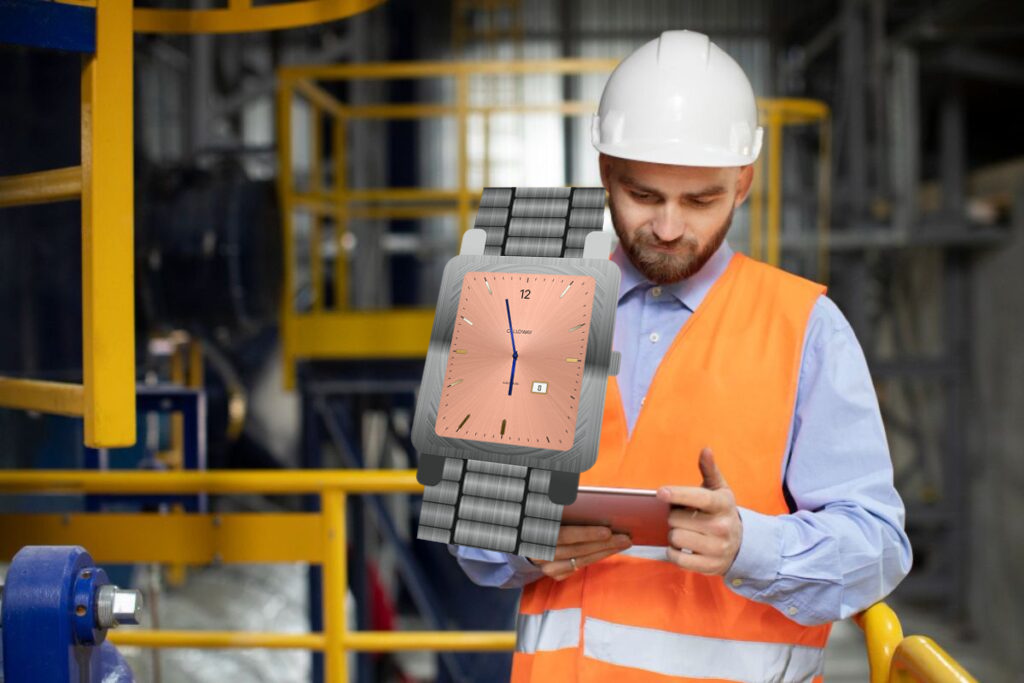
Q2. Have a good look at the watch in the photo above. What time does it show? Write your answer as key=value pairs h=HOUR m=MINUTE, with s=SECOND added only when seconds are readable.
h=5 m=57
